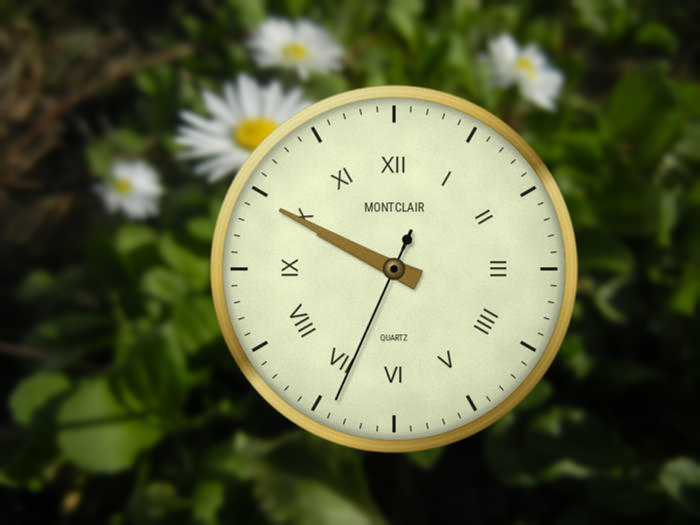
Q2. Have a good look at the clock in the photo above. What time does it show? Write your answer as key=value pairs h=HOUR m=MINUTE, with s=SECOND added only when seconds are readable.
h=9 m=49 s=34
